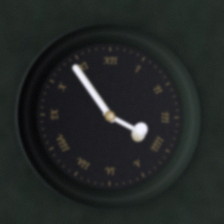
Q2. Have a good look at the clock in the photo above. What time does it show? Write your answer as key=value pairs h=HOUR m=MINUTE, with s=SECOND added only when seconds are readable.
h=3 m=54
